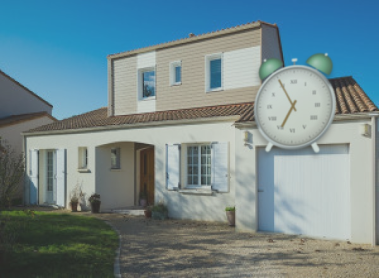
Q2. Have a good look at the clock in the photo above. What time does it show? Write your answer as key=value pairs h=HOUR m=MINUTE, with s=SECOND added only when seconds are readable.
h=6 m=55
